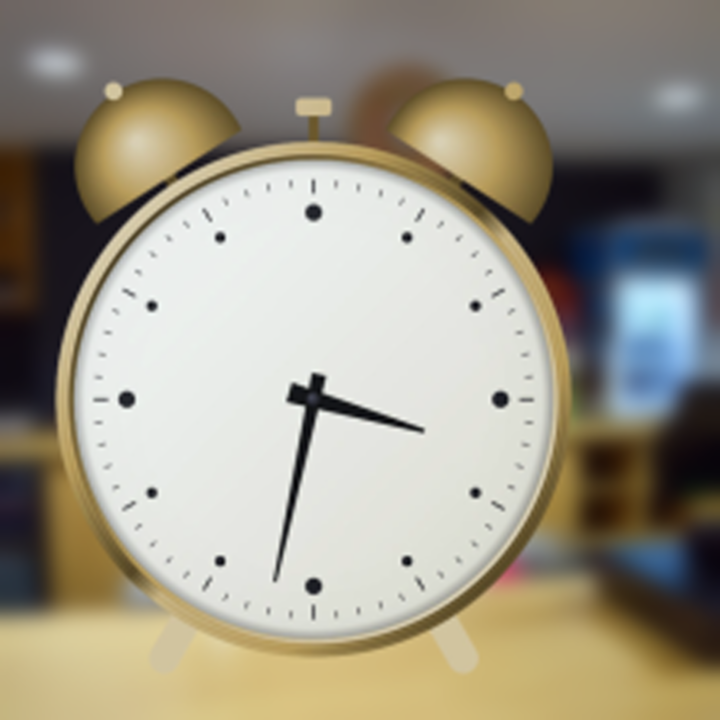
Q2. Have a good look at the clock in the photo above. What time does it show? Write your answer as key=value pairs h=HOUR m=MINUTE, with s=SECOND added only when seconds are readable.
h=3 m=32
